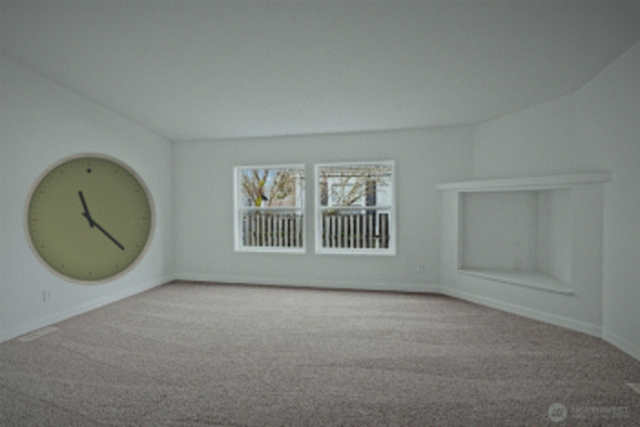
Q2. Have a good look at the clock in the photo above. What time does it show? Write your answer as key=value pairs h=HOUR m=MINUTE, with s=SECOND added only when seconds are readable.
h=11 m=22
